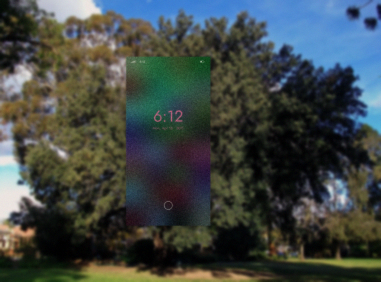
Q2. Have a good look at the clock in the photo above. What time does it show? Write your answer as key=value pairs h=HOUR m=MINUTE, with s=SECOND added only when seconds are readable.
h=6 m=12
